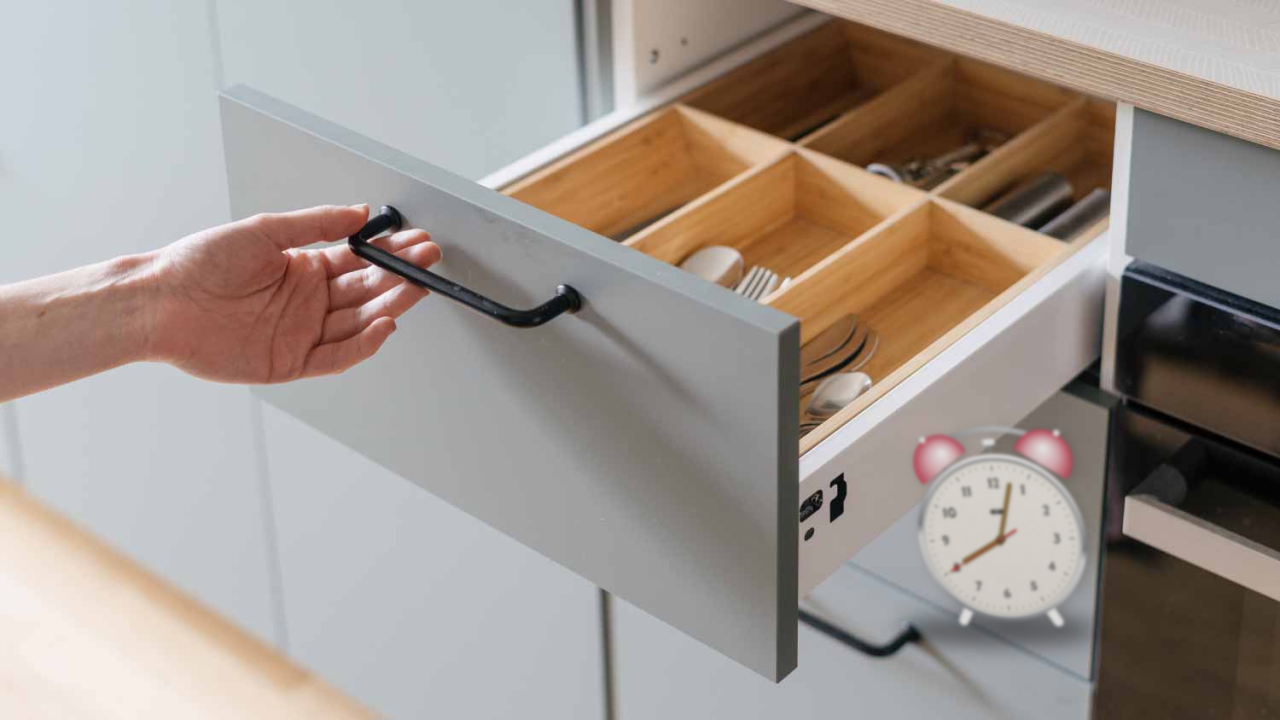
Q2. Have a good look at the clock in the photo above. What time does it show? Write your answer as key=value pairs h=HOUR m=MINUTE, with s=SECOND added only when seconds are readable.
h=8 m=2 s=40
